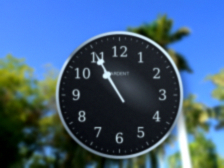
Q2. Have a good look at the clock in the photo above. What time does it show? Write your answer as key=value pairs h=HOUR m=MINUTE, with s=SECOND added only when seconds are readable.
h=10 m=55
